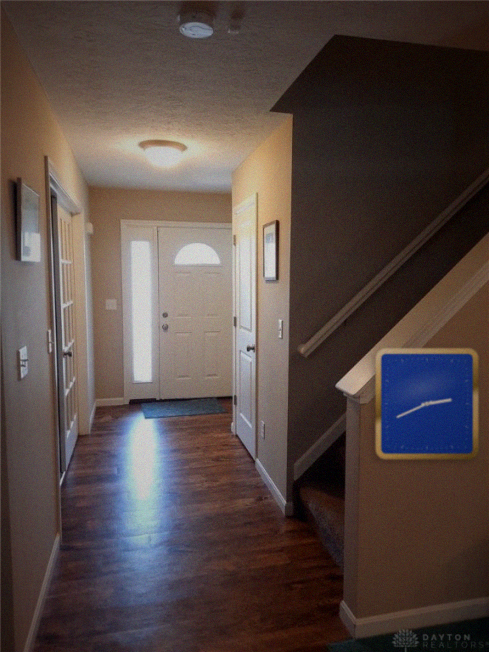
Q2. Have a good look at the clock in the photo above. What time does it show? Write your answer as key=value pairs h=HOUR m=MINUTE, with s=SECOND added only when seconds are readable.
h=2 m=41
